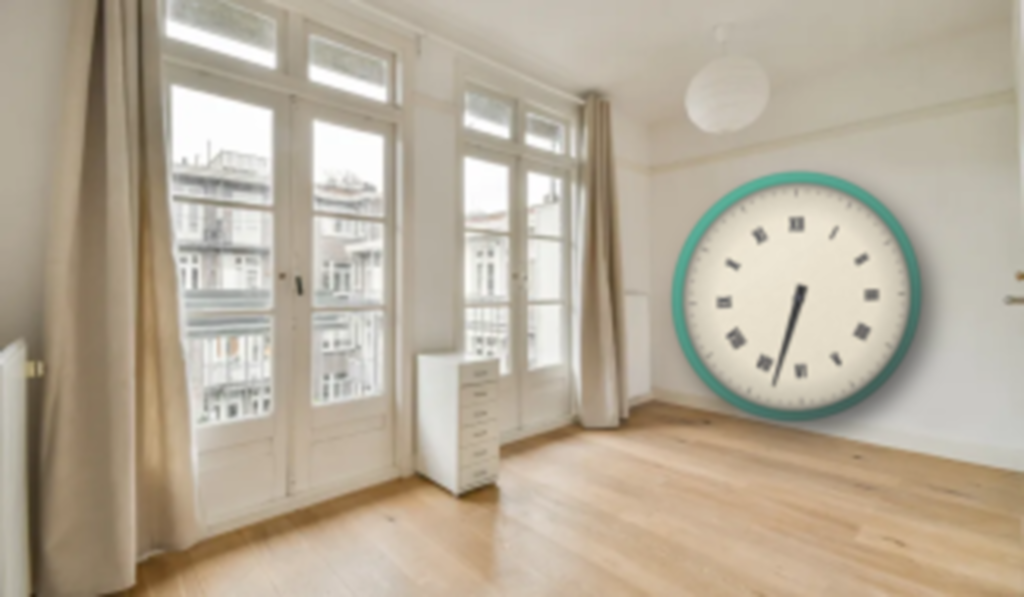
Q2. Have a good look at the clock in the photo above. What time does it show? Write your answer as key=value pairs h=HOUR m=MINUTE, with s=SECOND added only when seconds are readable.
h=6 m=33
